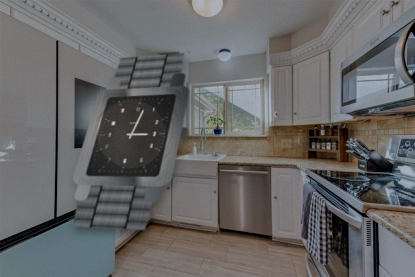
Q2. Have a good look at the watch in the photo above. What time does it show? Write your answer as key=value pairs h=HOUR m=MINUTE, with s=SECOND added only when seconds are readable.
h=3 m=2
